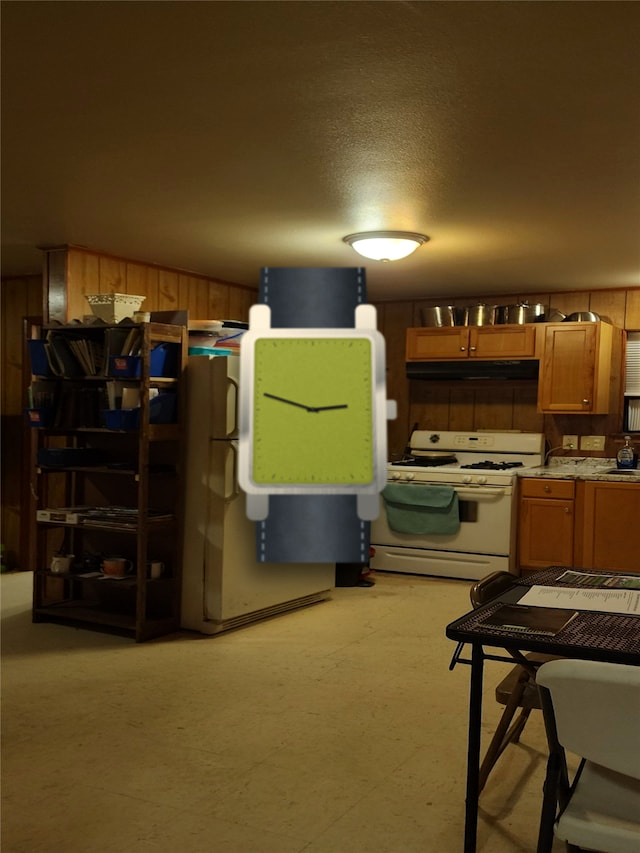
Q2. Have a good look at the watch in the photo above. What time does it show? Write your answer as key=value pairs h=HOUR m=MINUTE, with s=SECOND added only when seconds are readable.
h=2 m=48
